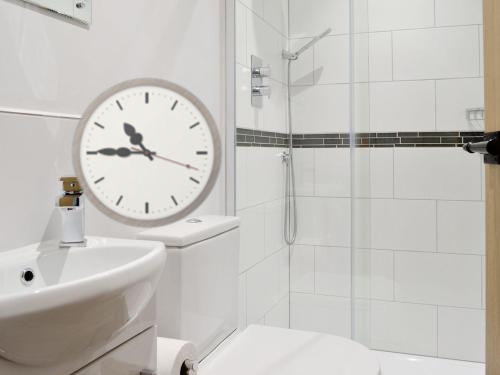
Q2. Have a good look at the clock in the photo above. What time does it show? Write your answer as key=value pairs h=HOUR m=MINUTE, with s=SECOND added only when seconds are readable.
h=10 m=45 s=18
